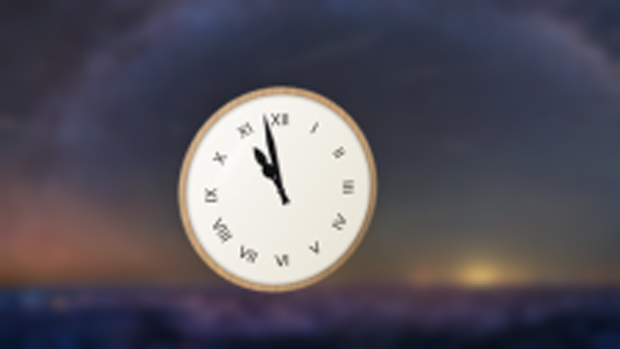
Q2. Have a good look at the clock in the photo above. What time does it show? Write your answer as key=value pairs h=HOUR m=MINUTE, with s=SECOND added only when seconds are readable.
h=10 m=58
